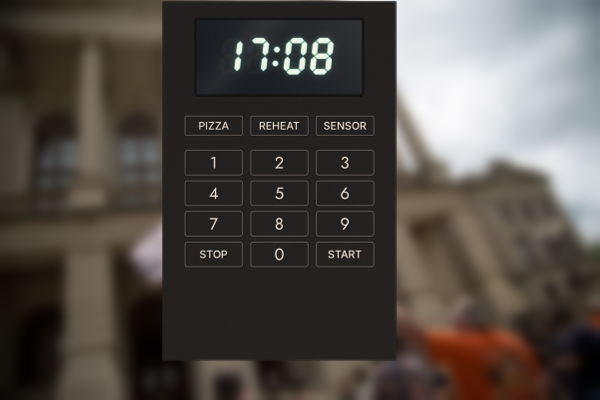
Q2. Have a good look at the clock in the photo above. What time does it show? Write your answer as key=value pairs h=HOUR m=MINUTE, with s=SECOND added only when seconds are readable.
h=17 m=8
